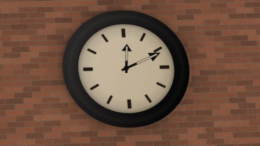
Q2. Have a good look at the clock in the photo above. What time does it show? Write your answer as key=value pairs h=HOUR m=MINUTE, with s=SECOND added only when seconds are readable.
h=12 m=11
